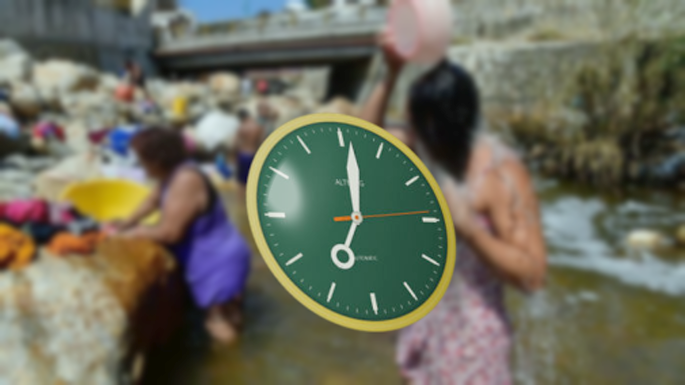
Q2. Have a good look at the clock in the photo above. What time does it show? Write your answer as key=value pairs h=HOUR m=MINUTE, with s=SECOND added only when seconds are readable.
h=7 m=1 s=14
